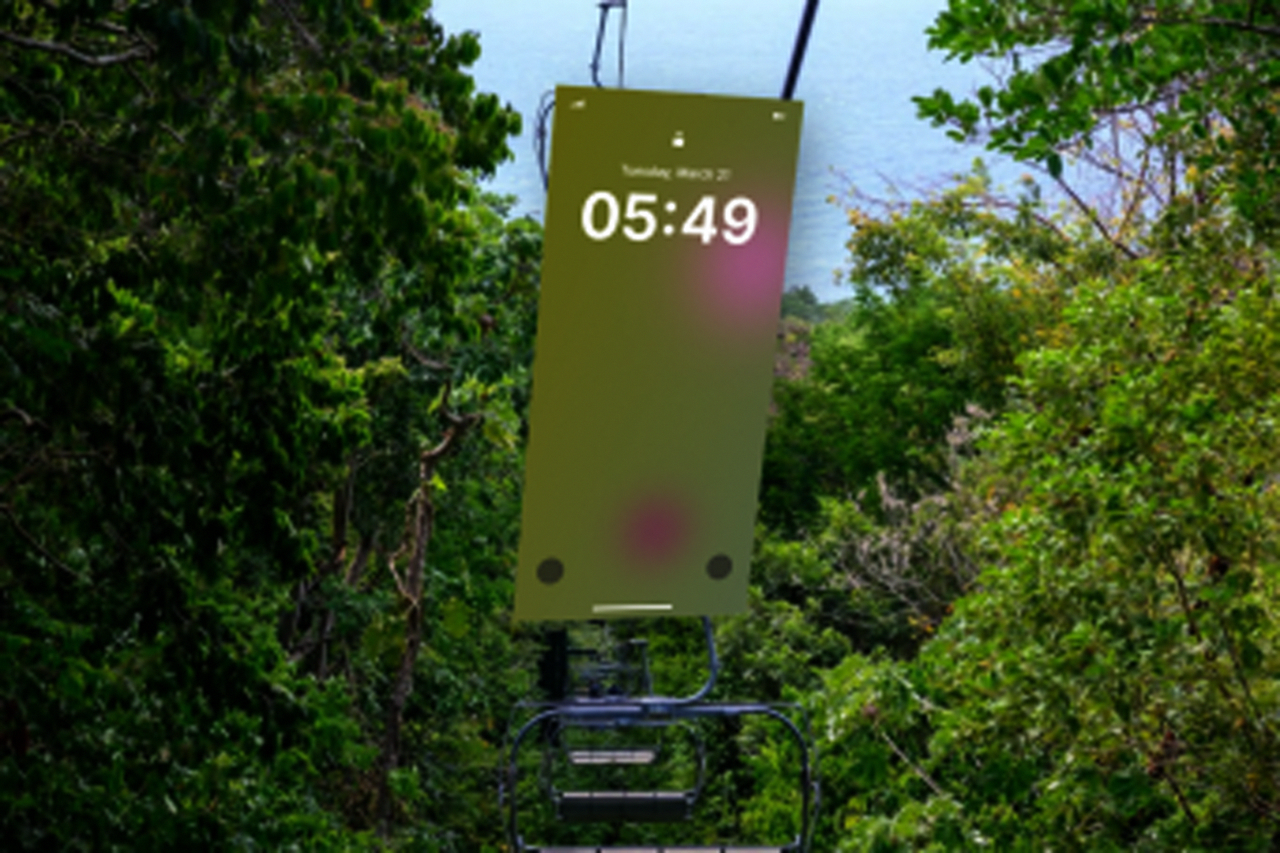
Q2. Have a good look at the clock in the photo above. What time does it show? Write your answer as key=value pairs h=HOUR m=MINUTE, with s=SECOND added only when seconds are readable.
h=5 m=49
